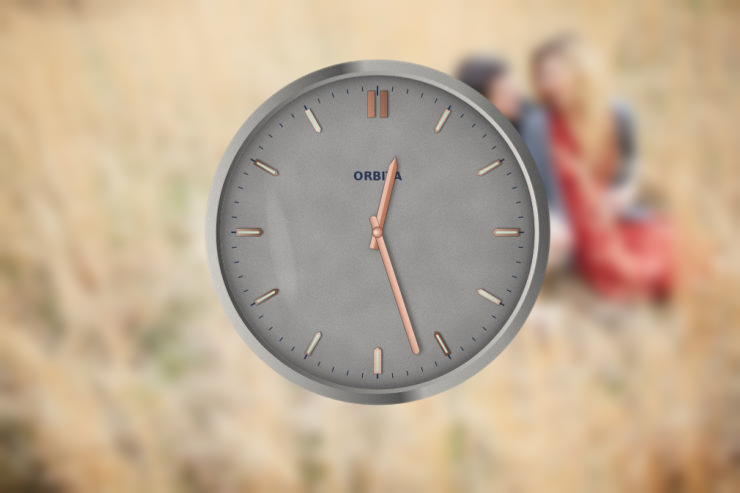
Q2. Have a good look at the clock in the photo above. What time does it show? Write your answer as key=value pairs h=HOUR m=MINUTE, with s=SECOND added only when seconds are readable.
h=12 m=27
